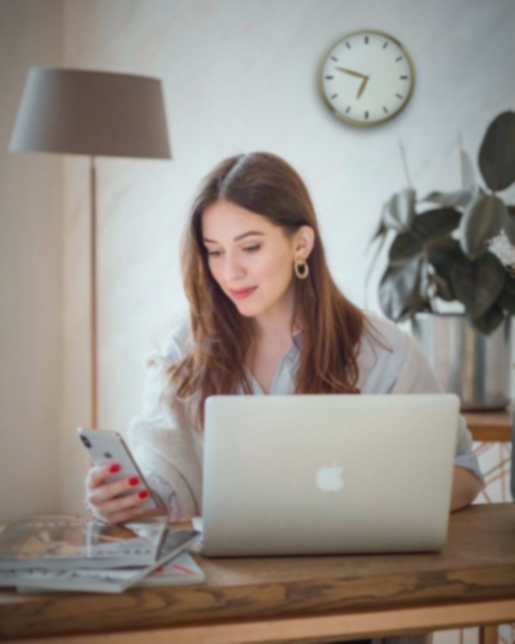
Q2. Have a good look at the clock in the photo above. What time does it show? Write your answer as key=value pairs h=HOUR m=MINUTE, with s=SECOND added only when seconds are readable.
h=6 m=48
